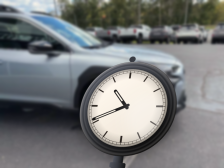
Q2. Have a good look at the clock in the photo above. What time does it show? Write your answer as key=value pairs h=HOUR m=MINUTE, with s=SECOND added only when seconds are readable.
h=10 m=41
